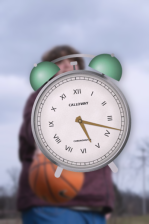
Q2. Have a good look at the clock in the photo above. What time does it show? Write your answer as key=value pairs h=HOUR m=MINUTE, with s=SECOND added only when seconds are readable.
h=5 m=18
